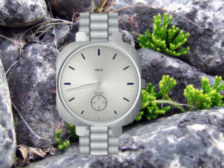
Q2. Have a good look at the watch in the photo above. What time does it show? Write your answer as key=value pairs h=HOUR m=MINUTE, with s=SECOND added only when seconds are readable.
h=8 m=43
